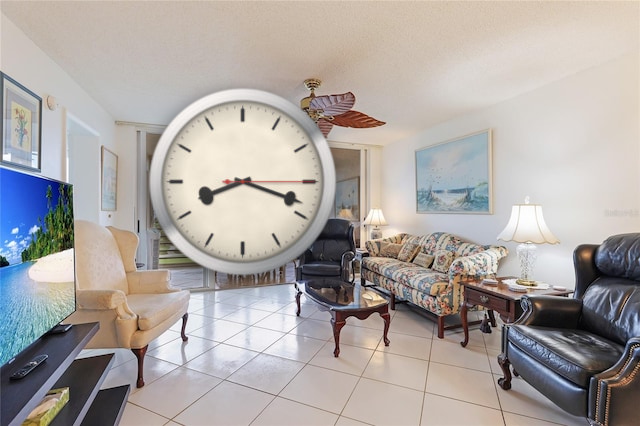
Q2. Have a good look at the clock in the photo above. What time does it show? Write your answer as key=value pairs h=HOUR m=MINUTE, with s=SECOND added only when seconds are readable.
h=8 m=18 s=15
